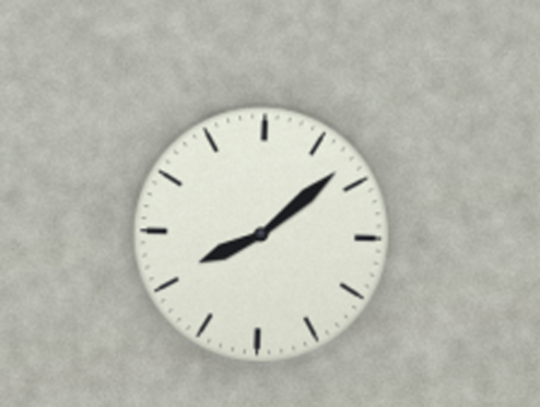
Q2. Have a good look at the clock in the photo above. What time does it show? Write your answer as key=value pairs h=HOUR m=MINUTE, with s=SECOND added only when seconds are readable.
h=8 m=8
